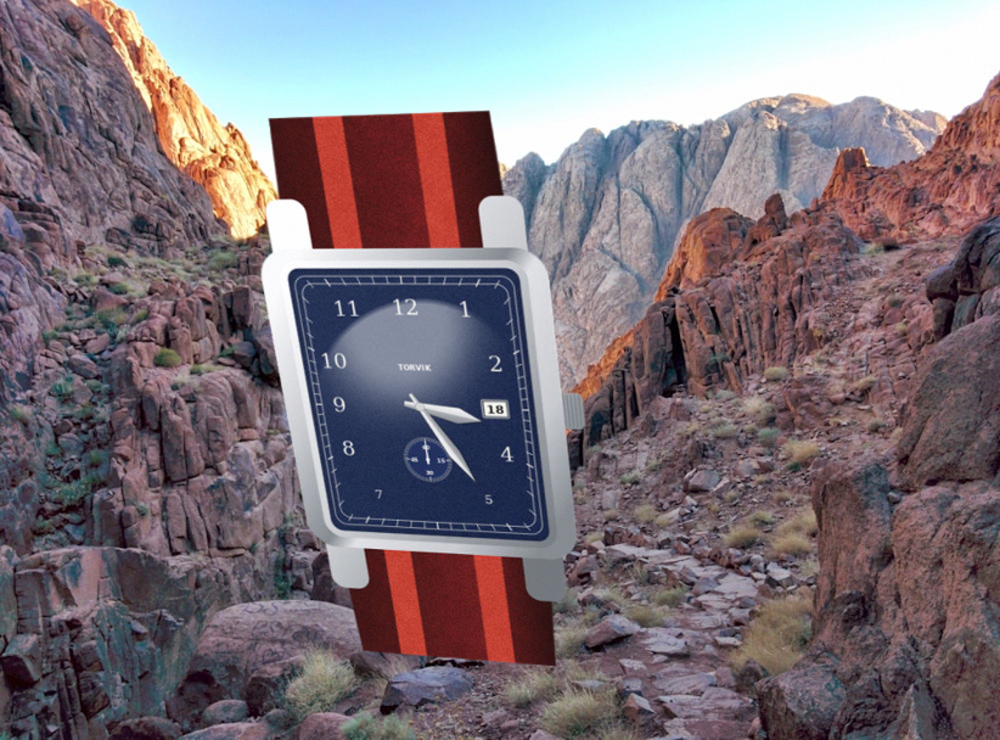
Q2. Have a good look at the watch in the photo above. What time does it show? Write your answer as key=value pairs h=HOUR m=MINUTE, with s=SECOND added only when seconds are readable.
h=3 m=25
